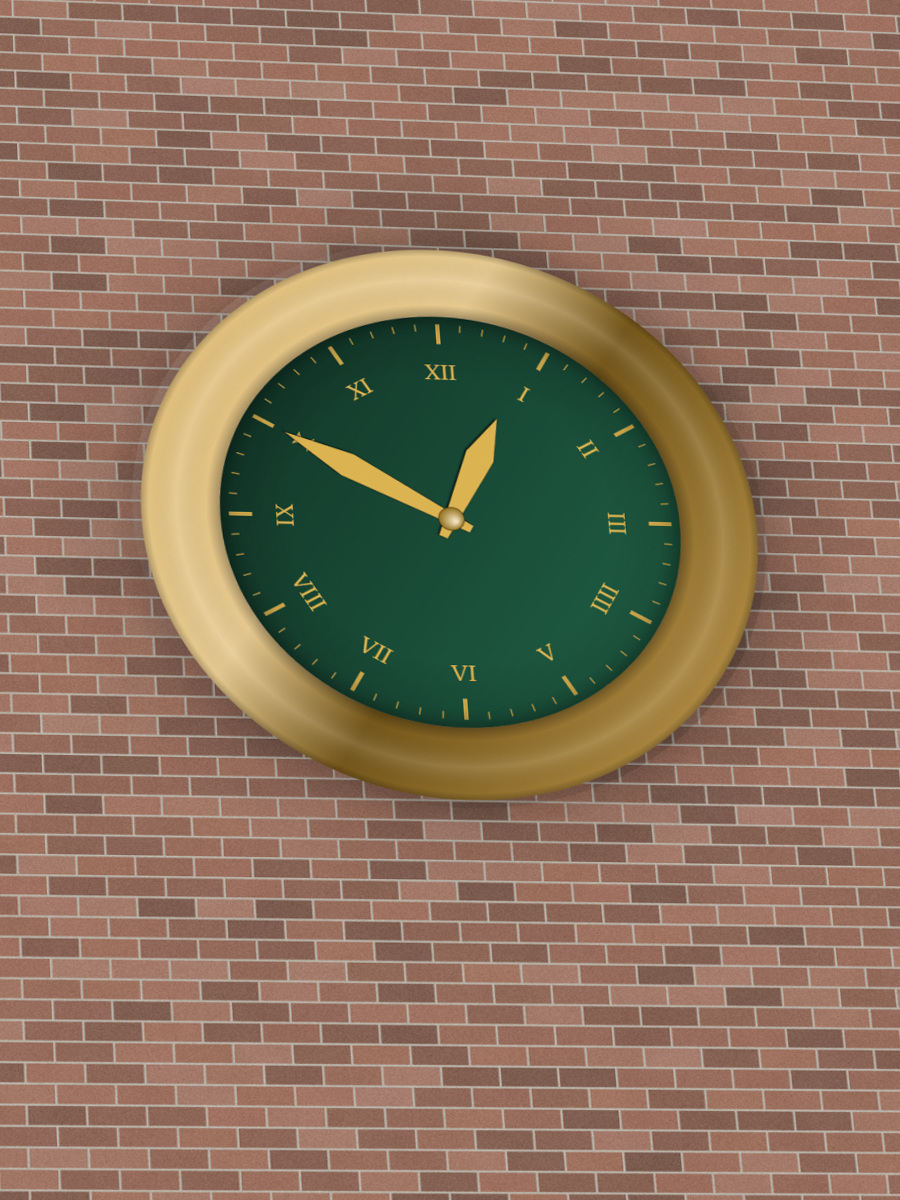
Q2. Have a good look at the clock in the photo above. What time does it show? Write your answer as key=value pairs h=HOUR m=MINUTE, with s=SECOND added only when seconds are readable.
h=12 m=50
